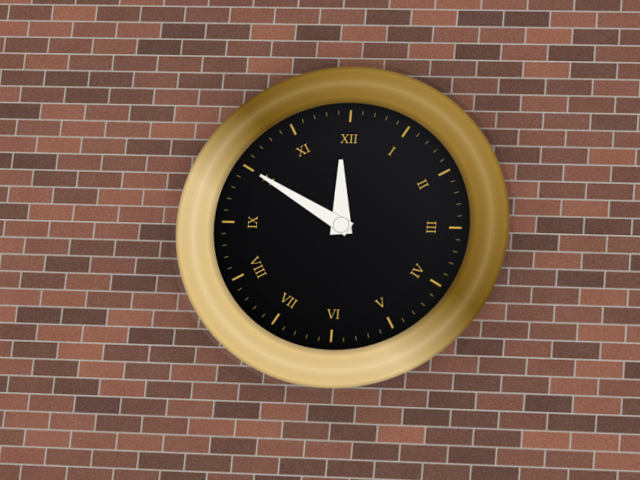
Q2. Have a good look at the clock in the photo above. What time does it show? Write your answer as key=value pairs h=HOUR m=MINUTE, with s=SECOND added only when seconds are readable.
h=11 m=50
